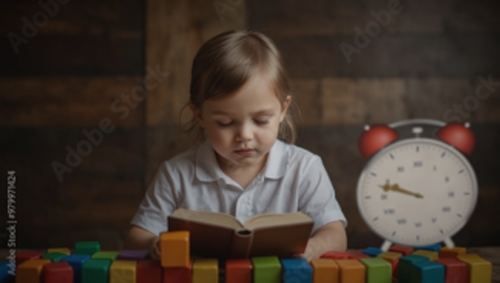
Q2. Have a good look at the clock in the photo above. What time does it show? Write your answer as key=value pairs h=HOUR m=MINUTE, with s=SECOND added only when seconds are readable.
h=9 m=48
